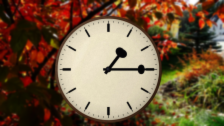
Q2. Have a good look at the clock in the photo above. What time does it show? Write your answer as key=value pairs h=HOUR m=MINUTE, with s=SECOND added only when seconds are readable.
h=1 m=15
